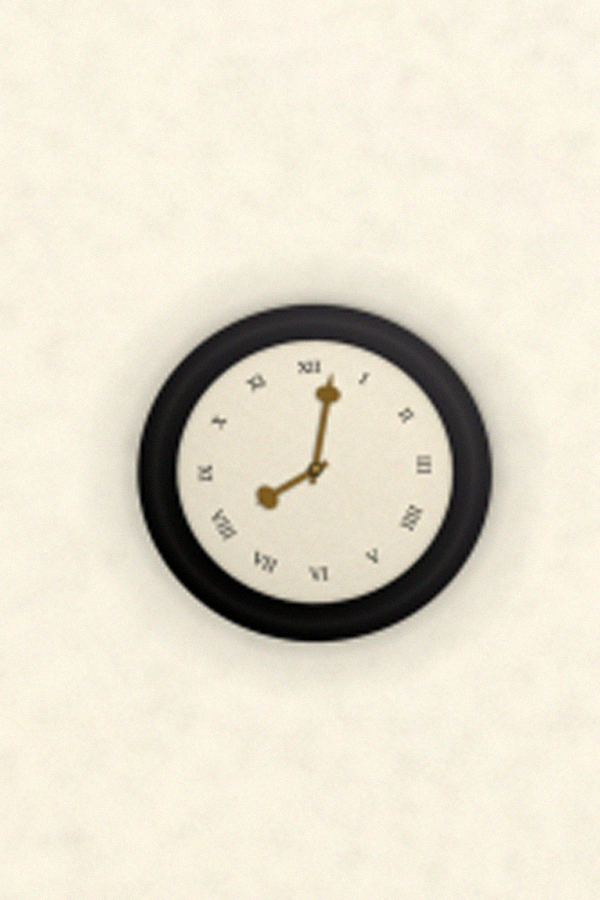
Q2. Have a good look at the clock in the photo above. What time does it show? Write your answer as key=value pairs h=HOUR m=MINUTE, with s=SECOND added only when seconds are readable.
h=8 m=2
